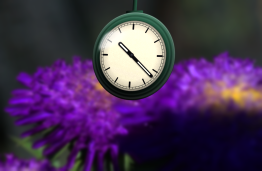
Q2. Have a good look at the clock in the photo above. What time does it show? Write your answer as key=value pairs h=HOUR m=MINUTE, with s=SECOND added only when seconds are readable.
h=10 m=22
